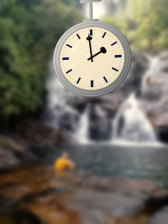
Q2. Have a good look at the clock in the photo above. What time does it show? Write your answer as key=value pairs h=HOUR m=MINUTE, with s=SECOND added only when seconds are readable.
h=1 m=59
